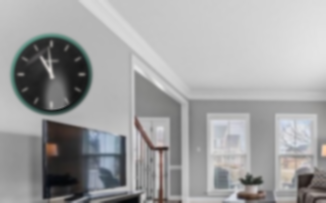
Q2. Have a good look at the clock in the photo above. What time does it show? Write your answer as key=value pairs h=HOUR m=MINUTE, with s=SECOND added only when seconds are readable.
h=10 m=59
